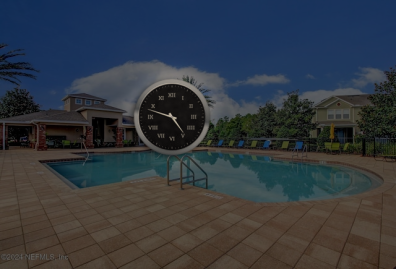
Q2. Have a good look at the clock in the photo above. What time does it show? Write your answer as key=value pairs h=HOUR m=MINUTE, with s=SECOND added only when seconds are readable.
h=4 m=48
